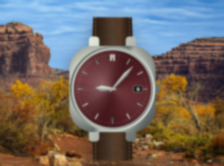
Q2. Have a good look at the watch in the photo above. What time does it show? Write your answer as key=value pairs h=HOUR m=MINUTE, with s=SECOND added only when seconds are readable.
h=9 m=7
